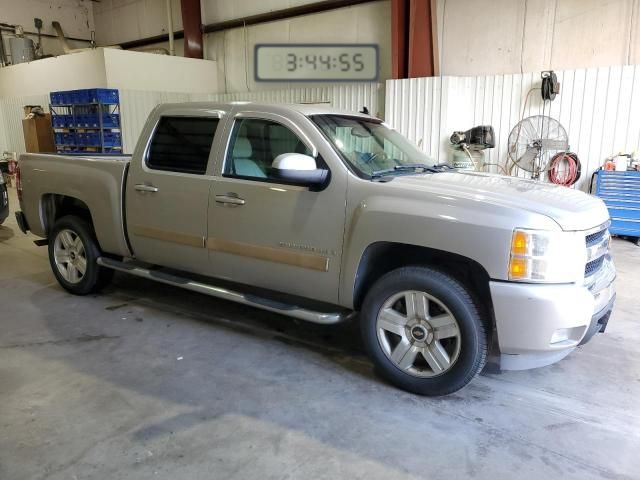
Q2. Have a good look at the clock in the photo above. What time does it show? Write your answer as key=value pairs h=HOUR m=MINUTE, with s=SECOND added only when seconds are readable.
h=3 m=44 s=55
